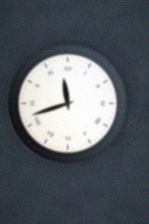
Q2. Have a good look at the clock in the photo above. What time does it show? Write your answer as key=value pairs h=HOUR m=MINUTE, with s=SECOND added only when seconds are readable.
h=11 m=42
